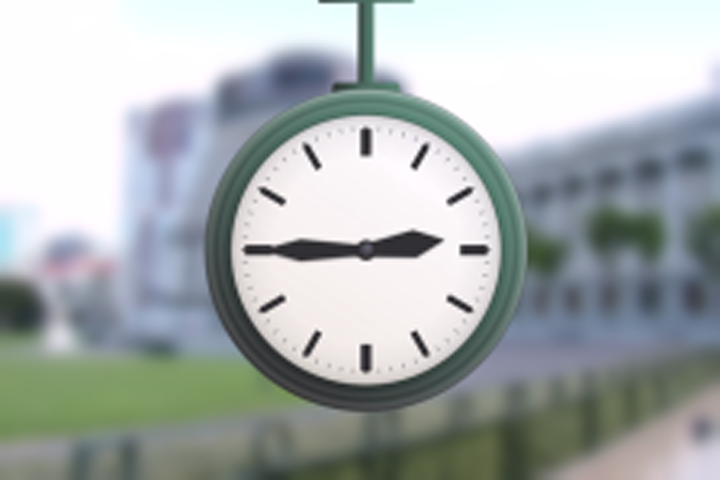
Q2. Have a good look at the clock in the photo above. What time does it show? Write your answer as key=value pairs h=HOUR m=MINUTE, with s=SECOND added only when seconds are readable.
h=2 m=45
